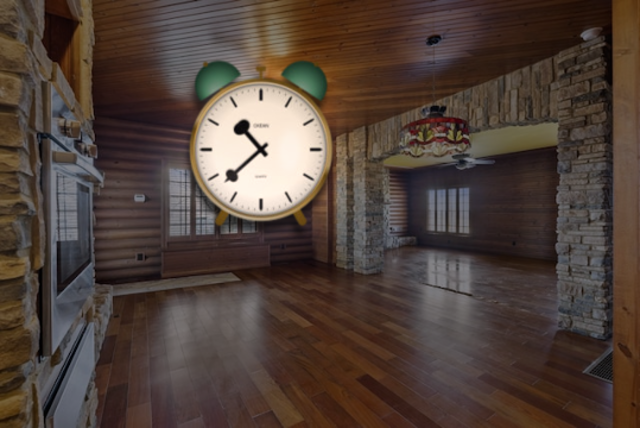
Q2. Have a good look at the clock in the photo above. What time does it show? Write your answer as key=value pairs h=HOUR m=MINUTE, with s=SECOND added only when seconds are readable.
h=10 m=38
